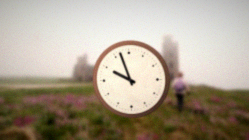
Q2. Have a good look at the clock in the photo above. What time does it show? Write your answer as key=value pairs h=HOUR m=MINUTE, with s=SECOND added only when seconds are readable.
h=9 m=57
